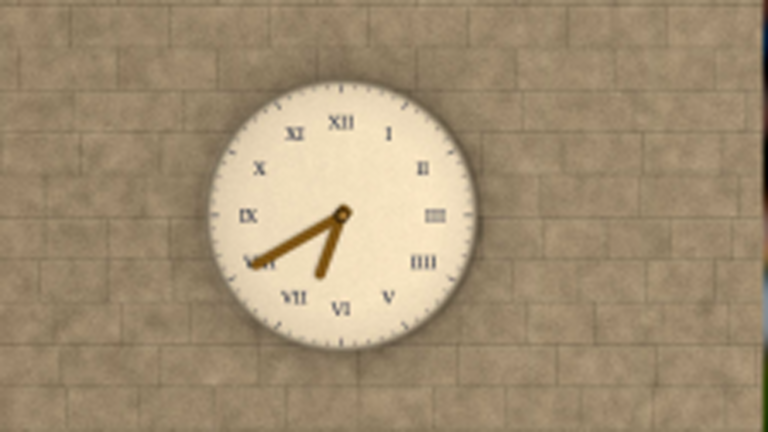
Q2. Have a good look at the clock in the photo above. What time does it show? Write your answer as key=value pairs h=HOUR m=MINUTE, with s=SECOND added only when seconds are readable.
h=6 m=40
